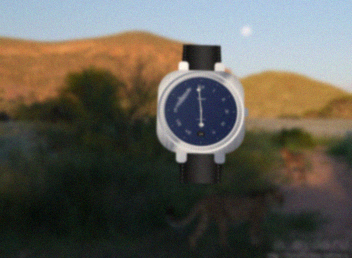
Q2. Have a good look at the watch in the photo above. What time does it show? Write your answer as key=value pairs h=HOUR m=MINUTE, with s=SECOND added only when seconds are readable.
h=5 m=59
